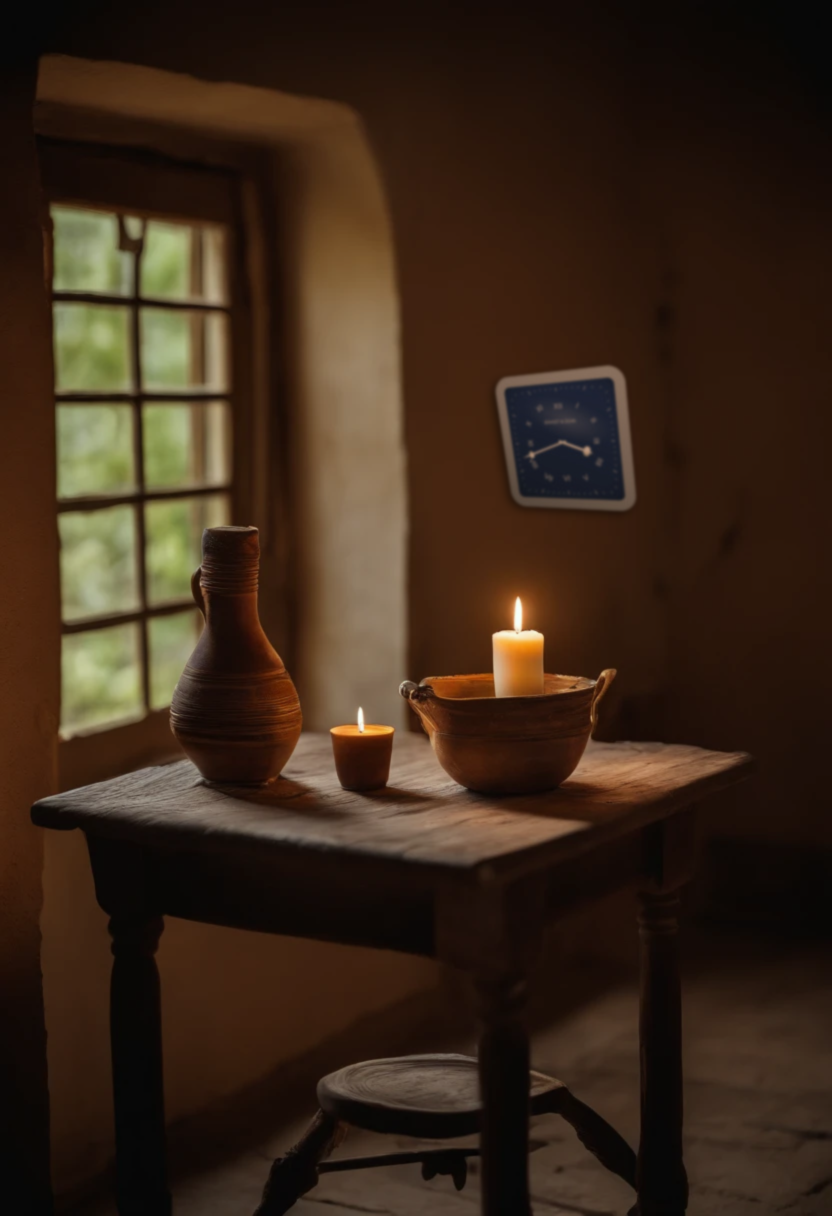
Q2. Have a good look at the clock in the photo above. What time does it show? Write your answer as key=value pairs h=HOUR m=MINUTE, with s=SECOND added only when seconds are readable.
h=3 m=42
